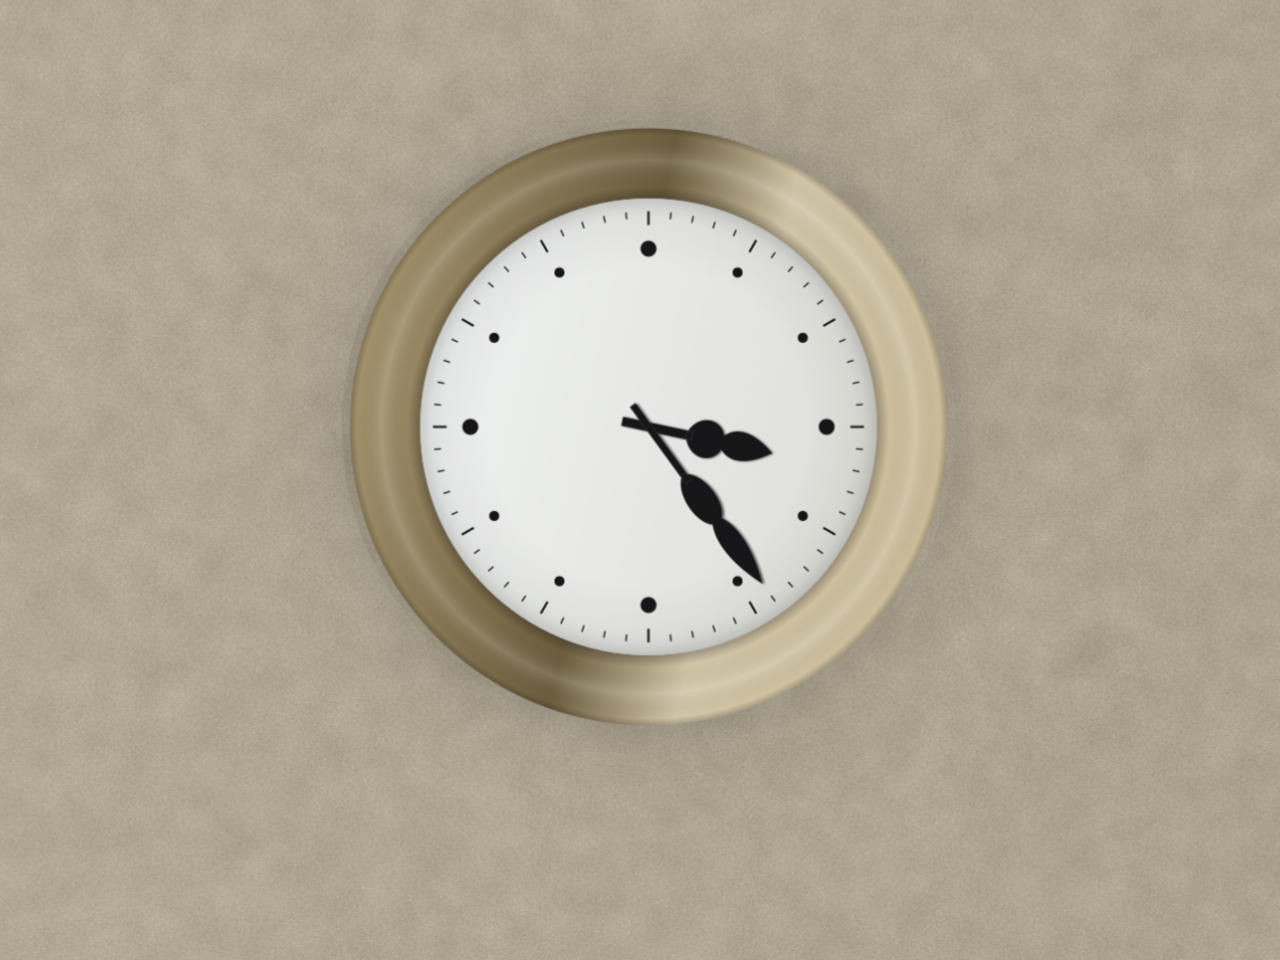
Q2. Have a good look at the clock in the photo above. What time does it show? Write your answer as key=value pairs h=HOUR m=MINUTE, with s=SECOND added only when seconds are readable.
h=3 m=24
